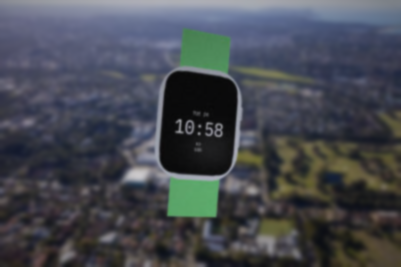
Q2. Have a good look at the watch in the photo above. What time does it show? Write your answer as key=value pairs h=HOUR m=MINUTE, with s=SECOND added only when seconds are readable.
h=10 m=58
